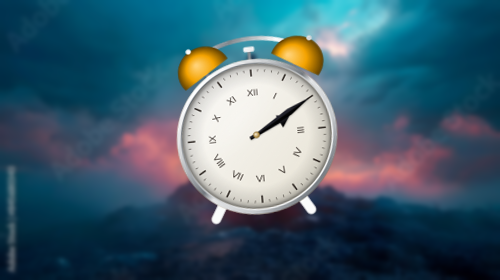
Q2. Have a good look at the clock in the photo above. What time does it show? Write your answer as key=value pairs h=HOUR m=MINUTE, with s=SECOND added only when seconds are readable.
h=2 m=10
